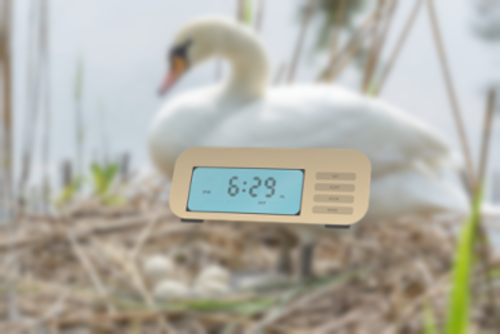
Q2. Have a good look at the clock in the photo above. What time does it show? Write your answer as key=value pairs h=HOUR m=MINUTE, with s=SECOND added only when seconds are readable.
h=6 m=29
